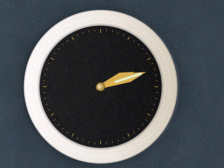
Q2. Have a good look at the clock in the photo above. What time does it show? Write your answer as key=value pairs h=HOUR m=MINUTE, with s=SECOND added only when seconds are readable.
h=2 m=12
